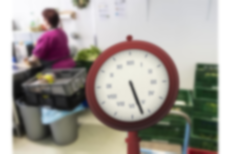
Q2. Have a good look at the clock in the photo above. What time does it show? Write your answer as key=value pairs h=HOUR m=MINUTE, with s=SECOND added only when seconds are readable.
h=5 m=27
